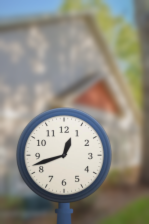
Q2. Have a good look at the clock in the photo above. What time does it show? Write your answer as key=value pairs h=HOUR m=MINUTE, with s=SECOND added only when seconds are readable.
h=12 m=42
